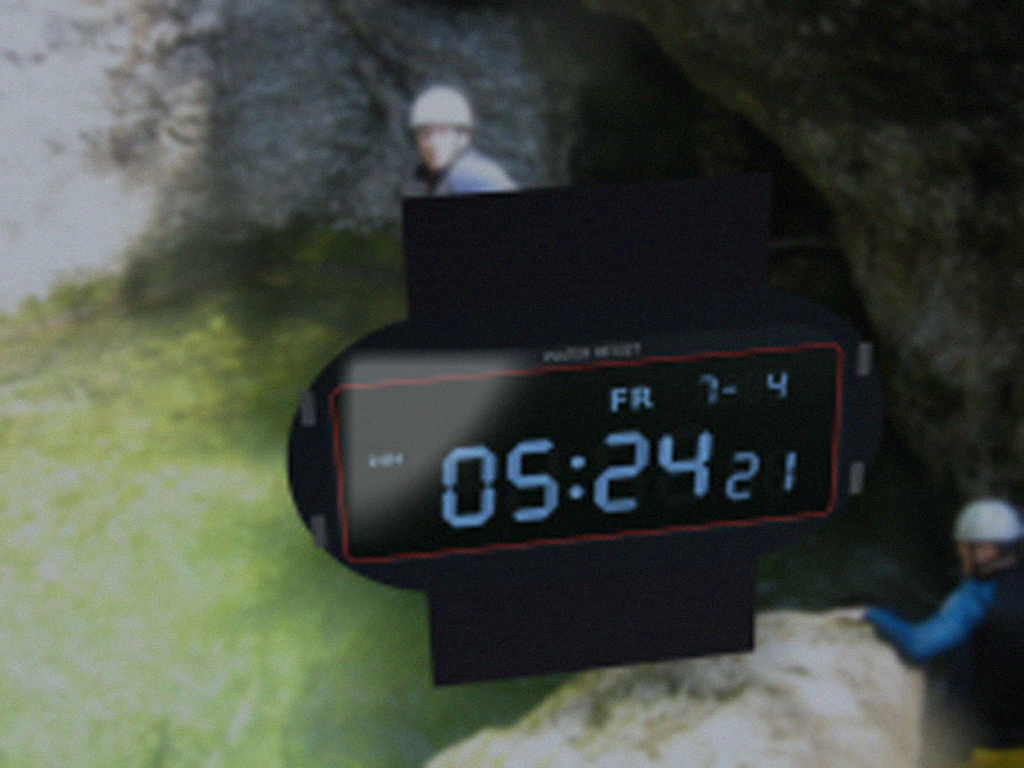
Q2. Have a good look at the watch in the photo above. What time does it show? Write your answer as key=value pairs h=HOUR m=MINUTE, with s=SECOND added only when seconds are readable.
h=5 m=24 s=21
